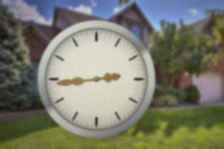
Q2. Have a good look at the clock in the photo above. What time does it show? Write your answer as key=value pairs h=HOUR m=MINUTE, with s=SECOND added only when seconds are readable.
h=2 m=44
